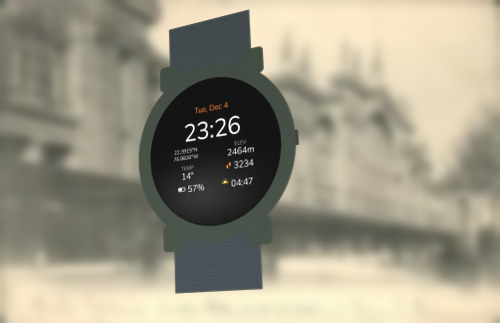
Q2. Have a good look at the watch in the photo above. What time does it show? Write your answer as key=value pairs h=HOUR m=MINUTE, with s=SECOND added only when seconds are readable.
h=23 m=26
